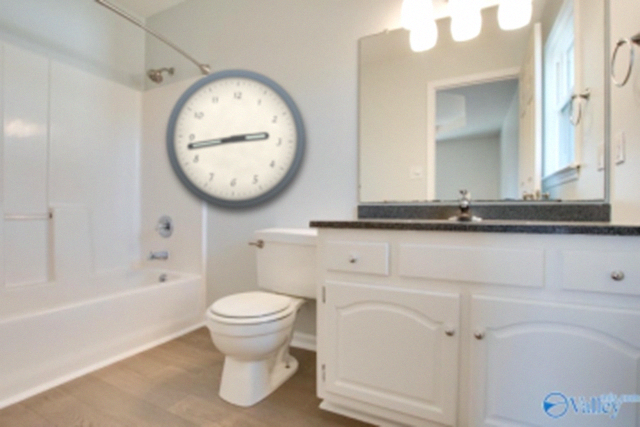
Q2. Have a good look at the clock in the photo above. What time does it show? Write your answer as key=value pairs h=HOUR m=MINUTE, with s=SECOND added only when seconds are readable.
h=2 m=43
